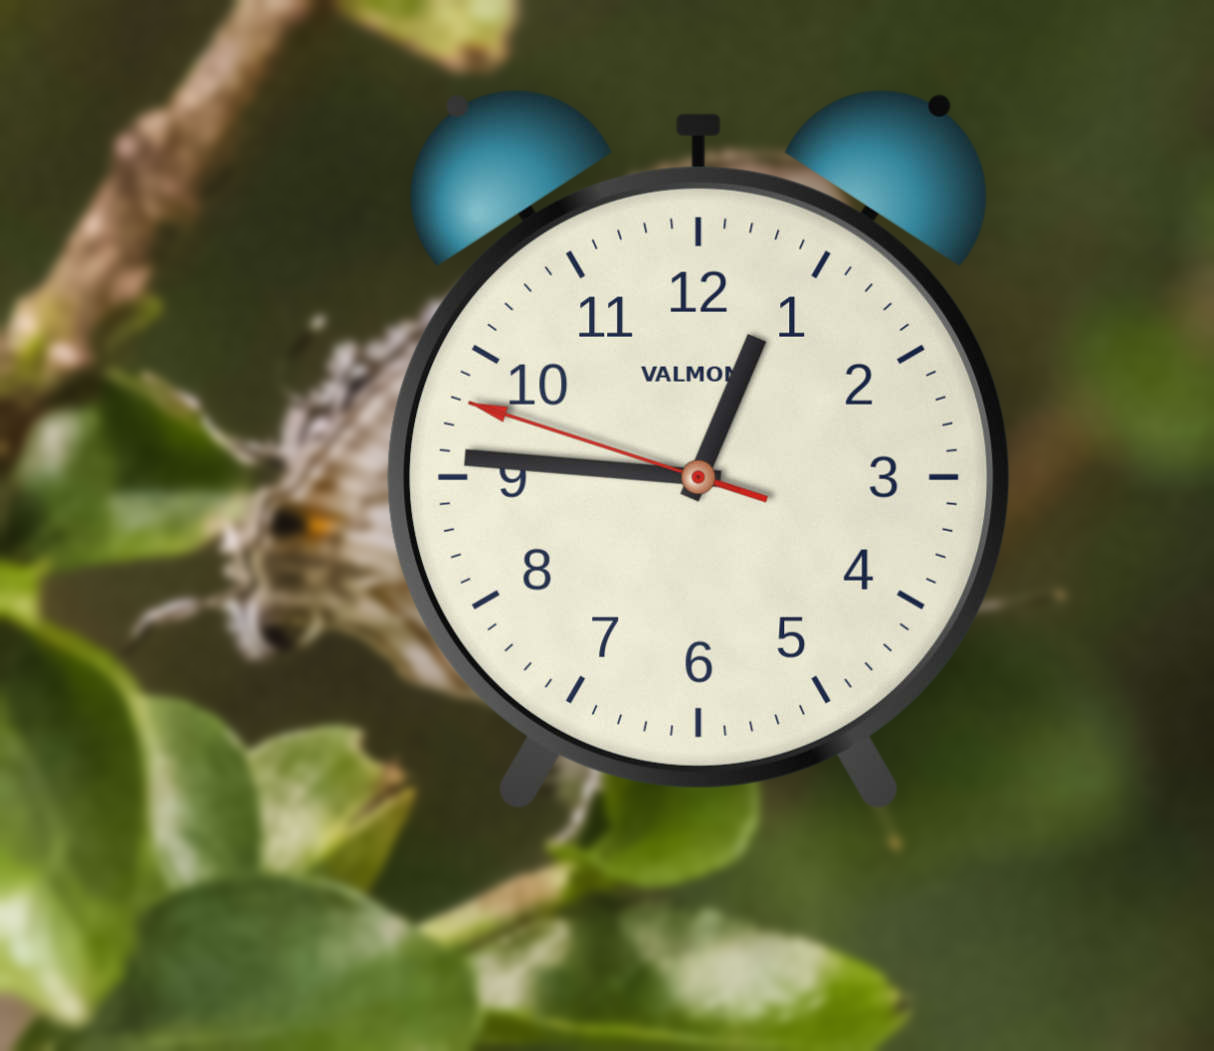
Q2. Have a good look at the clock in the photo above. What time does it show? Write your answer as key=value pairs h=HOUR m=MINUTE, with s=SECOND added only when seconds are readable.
h=12 m=45 s=48
